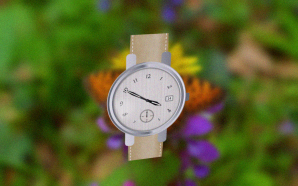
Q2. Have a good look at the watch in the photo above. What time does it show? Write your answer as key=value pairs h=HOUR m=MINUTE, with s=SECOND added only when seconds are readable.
h=3 m=50
